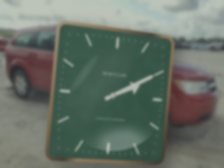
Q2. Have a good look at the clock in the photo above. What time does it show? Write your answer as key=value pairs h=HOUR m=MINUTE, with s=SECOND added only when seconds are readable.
h=2 m=10
